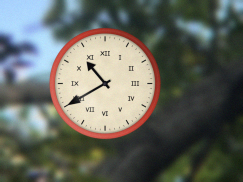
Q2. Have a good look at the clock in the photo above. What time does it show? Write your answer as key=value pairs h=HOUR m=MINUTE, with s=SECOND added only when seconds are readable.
h=10 m=40
